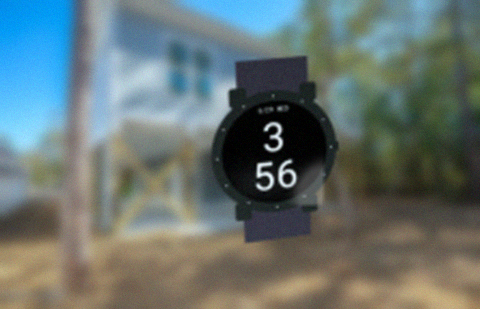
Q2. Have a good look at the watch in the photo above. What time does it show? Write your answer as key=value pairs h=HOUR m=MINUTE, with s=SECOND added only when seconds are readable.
h=3 m=56
